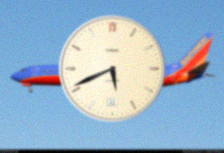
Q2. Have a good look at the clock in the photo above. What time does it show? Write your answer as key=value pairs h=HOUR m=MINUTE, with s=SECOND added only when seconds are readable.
h=5 m=41
